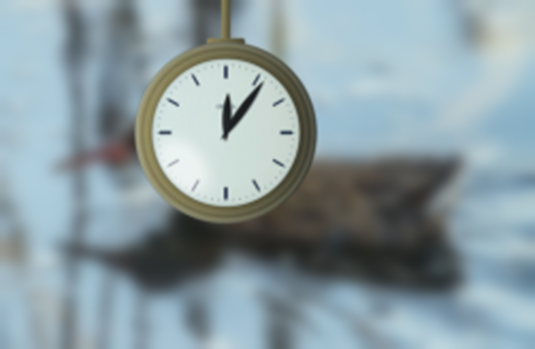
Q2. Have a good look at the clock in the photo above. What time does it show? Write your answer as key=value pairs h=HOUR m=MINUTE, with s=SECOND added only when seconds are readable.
h=12 m=6
